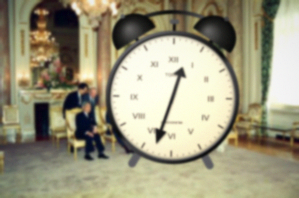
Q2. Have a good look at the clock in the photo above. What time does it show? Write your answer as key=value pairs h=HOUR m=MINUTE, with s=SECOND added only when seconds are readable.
h=12 m=33
